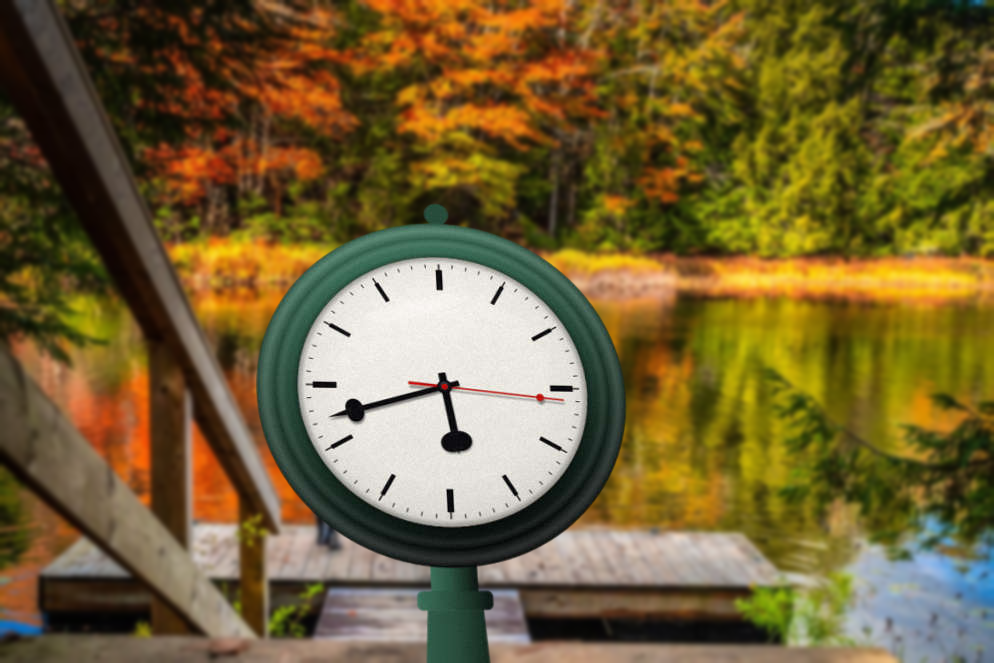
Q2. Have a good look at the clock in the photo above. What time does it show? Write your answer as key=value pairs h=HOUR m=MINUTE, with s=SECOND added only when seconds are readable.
h=5 m=42 s=16
